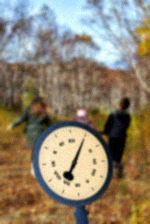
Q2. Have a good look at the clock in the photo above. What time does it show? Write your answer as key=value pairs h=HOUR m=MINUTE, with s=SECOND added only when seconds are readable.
h=7 m=5
